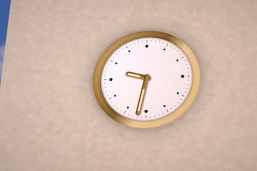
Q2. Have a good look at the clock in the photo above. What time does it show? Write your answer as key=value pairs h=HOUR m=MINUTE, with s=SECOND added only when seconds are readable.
h=9 m=32
